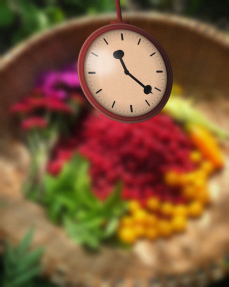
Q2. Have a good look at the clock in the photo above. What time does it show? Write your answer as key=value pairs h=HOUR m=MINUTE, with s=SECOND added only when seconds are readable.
h=11 m=22
